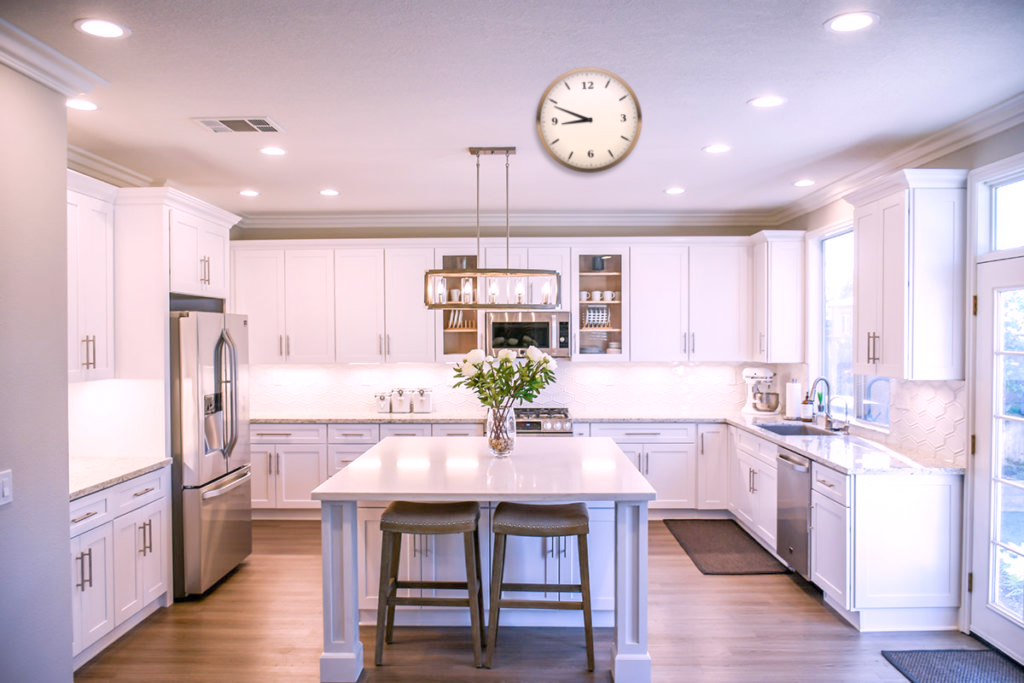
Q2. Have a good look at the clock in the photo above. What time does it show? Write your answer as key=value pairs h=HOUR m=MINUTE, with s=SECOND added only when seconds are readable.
h=8 m=49
